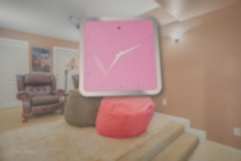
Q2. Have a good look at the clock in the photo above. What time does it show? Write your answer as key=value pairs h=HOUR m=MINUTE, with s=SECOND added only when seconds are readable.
h=7 m=11
